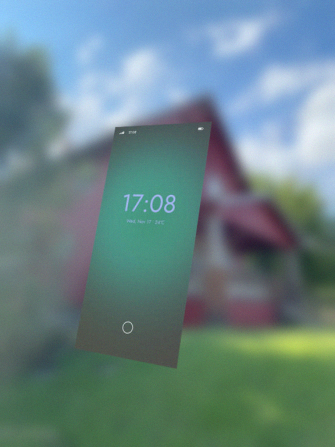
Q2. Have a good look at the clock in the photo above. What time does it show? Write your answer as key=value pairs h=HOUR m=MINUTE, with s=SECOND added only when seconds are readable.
h=17 m=8
